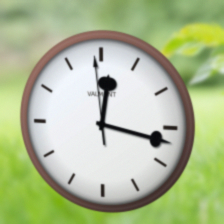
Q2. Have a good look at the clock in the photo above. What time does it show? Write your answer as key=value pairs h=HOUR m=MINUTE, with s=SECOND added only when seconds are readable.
h=12 m=16 s=59
